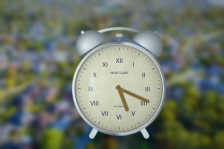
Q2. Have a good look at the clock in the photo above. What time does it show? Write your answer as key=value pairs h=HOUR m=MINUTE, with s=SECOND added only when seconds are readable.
h=5 m=19
